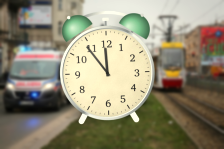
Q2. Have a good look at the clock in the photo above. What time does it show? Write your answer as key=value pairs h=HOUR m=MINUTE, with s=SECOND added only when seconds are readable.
h=11 m=54
